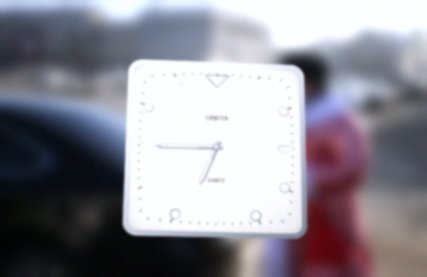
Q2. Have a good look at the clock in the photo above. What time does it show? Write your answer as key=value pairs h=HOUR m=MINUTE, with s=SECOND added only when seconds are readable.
h=6 m=45
